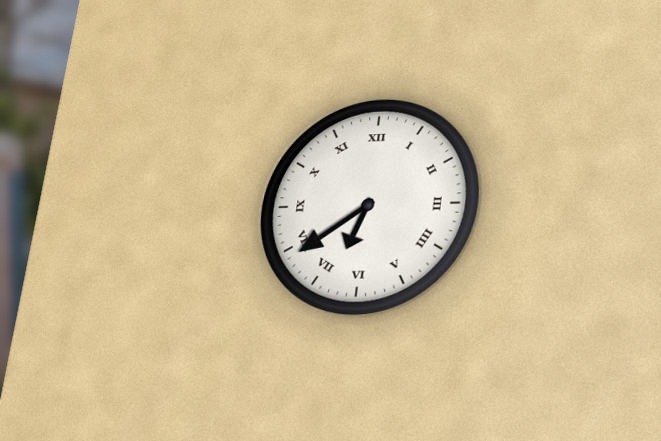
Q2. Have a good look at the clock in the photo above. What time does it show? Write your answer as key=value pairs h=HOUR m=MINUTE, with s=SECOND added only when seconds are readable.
h=6 m=39
